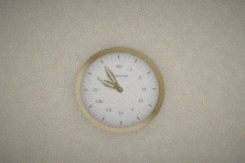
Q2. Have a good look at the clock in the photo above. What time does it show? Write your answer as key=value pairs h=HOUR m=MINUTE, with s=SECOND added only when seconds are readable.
h=9 m=55
